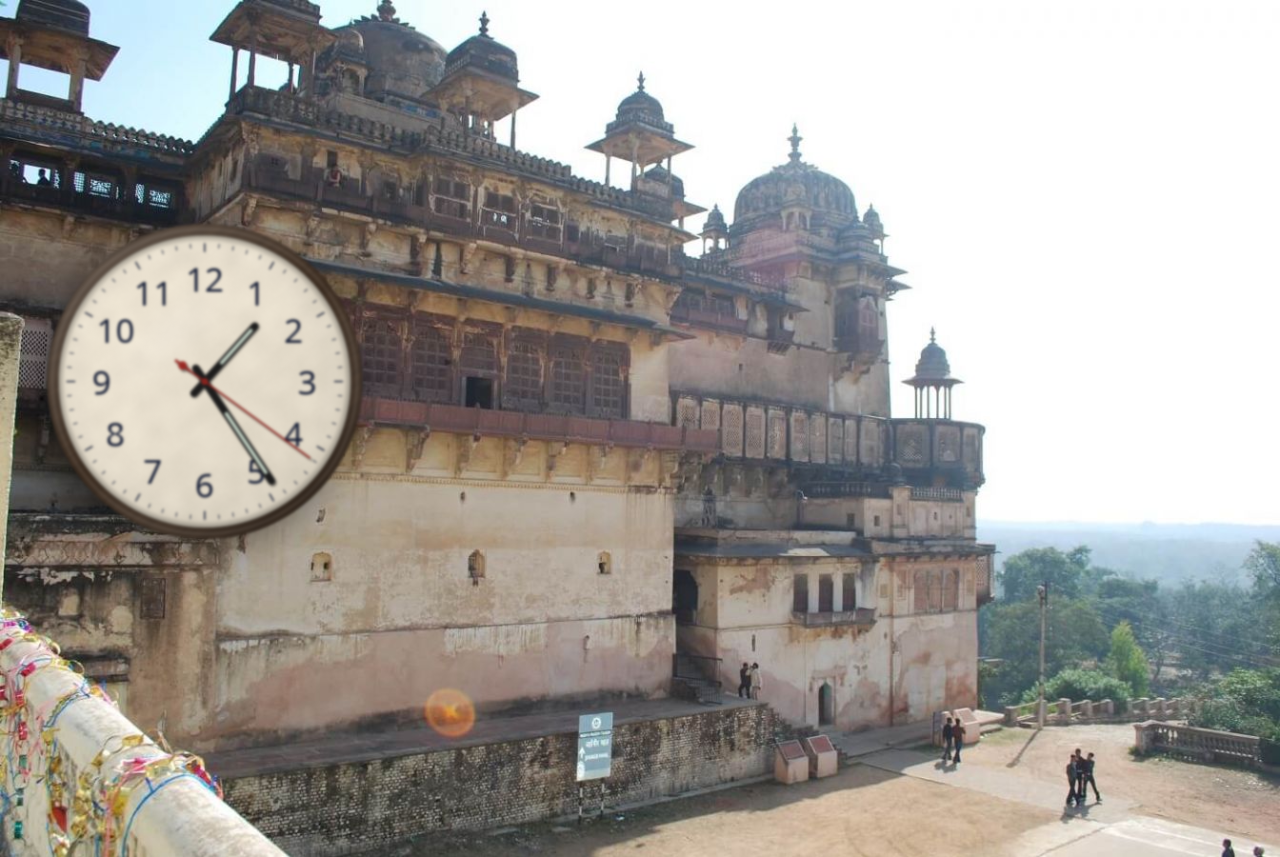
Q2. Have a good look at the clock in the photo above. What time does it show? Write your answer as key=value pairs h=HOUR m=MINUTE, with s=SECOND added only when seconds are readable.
h=1 m=24 s=21
